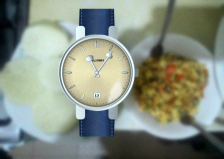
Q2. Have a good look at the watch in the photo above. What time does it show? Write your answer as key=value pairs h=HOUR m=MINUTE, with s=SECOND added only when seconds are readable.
h=11 m=6
